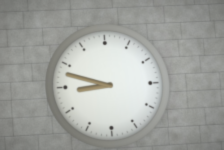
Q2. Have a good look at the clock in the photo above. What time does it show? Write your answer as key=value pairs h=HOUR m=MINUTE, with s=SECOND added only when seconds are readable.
h=8 m=48
